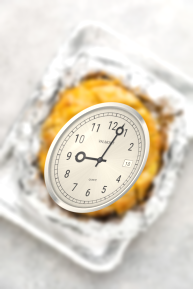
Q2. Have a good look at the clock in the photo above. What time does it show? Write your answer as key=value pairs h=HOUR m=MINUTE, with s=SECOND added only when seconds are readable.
h=9 m=3
